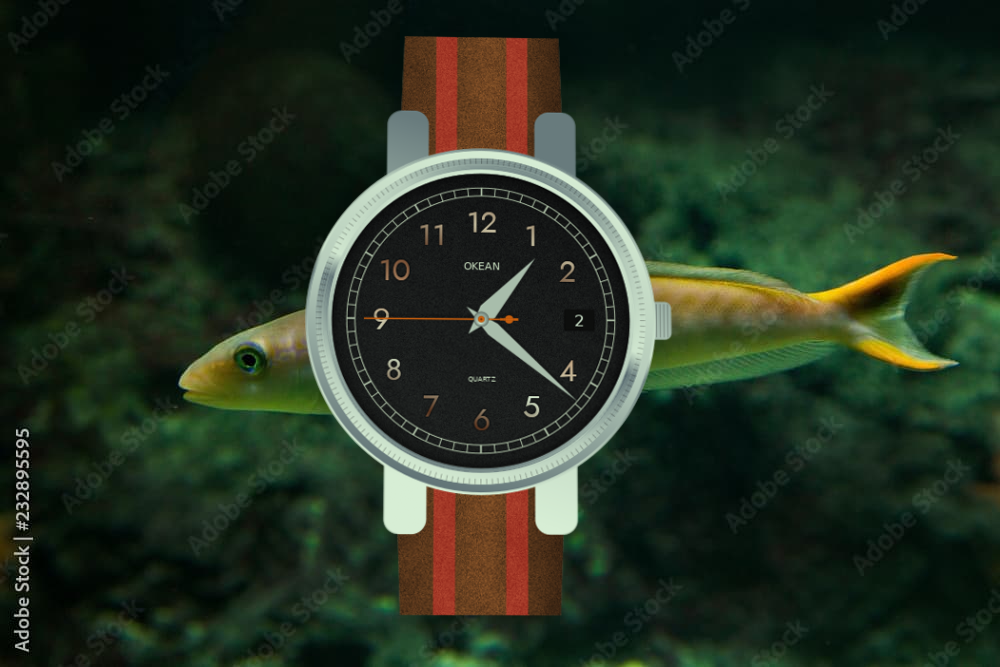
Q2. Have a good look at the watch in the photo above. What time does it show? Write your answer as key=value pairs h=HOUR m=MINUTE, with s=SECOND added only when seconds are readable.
h=1 m=21 s=45
